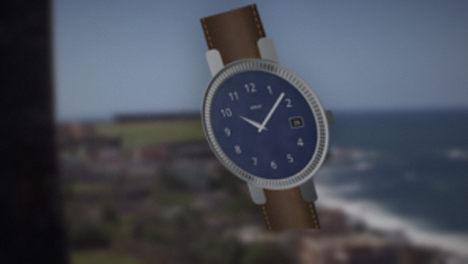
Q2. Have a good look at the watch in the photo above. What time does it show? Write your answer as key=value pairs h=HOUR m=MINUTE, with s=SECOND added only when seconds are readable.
h=10 m=8
